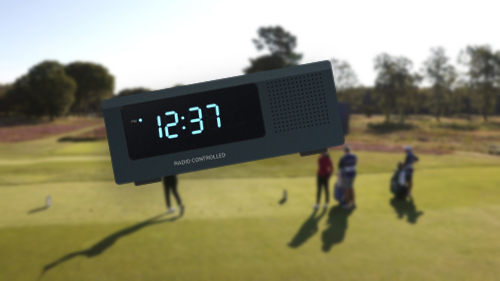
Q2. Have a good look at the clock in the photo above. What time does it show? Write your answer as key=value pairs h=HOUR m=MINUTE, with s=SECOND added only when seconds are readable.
h=12 m=37
